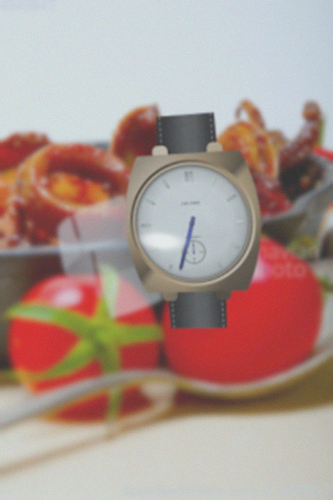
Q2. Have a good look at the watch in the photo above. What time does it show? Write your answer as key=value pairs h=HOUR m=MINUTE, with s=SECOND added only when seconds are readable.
h=6 m=33
